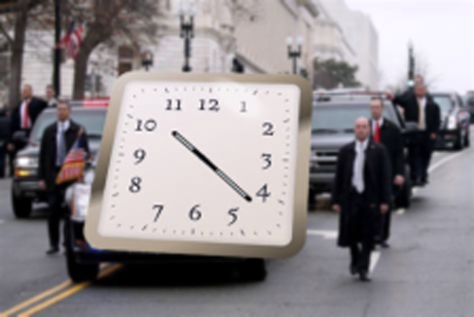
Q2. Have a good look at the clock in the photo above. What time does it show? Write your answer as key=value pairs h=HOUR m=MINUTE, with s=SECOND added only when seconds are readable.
h=10 m=22
